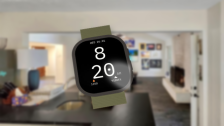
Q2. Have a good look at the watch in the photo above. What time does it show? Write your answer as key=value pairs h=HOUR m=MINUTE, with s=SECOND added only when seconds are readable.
h=8 m=20
